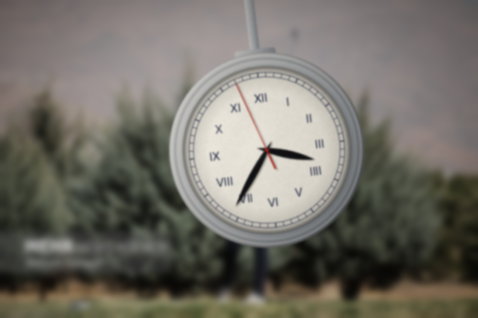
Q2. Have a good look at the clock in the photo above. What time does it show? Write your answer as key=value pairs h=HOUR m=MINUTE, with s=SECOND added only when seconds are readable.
h=3 m=35 s=57
